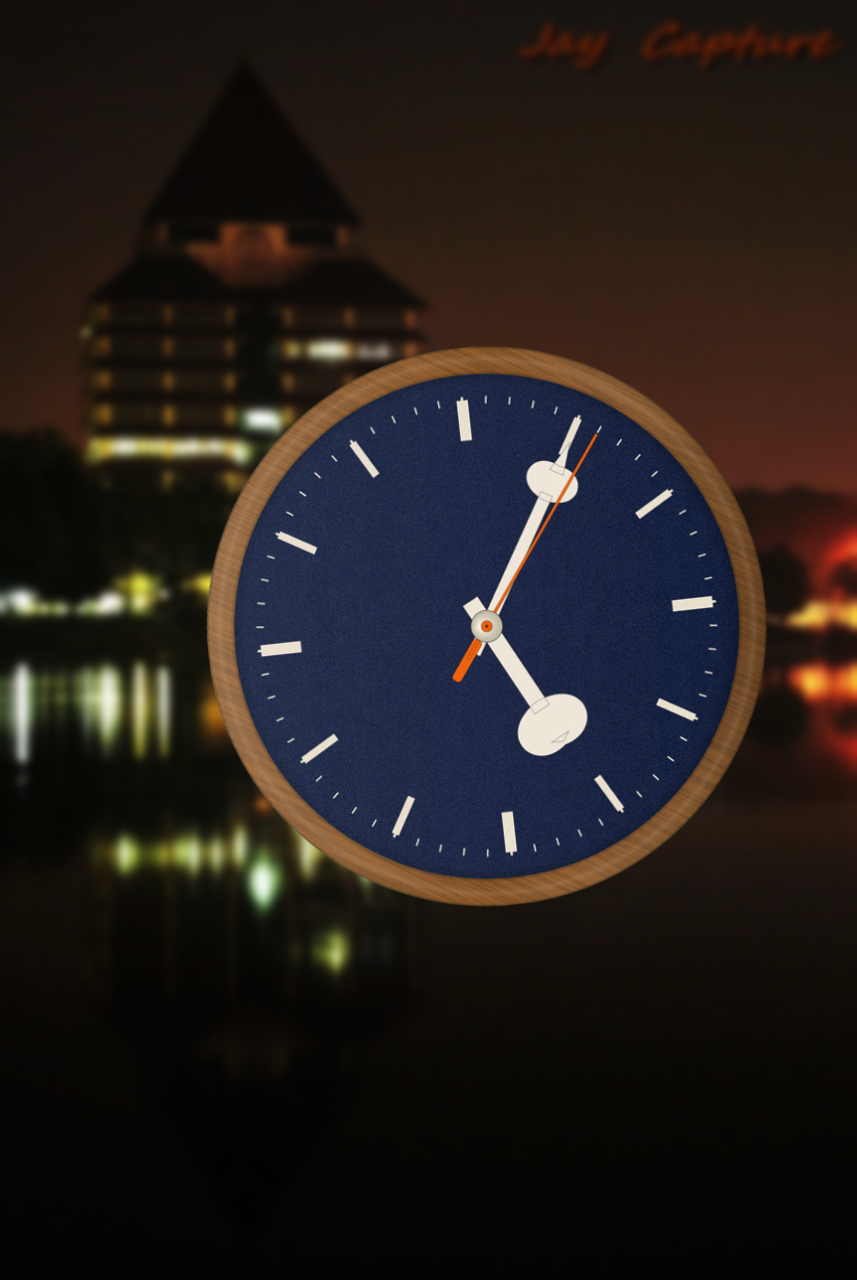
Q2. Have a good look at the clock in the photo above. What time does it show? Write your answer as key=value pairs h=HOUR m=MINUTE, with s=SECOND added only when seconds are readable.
h=5 m=5 s=6
